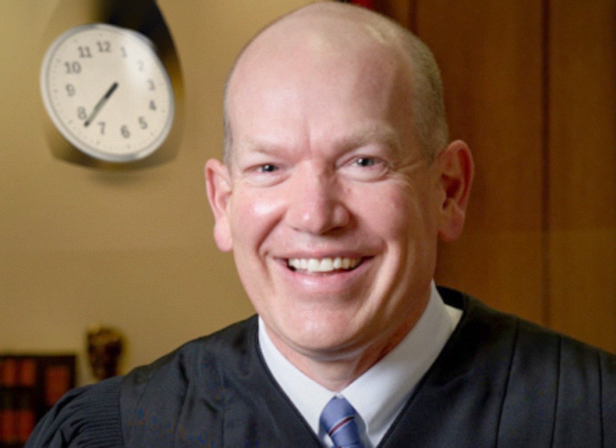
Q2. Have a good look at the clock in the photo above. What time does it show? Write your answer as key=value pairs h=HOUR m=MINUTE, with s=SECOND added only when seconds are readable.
h=7 m=38
